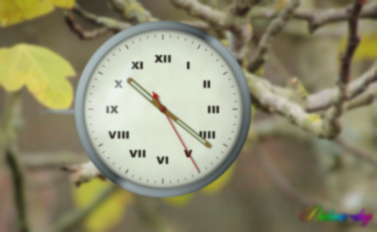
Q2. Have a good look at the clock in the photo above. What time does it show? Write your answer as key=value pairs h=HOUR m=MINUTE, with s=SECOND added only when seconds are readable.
h=10 m=21 s=25
